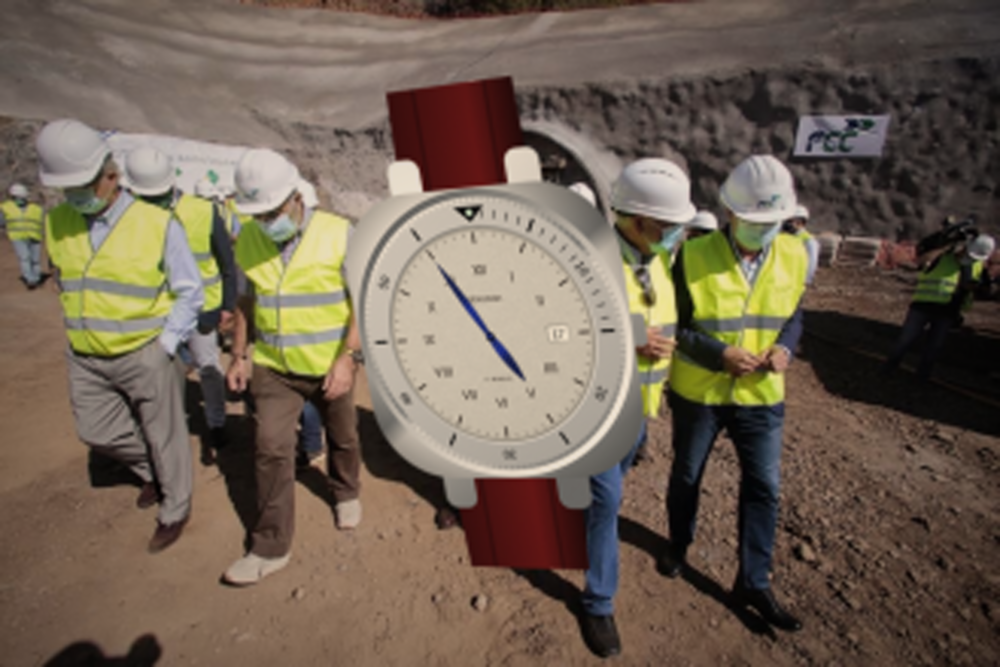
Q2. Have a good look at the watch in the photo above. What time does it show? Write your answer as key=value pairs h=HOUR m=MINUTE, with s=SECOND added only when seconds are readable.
h=4 m=55
